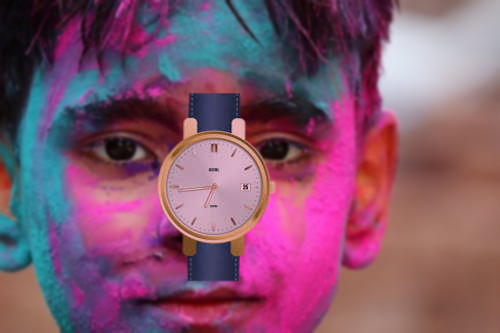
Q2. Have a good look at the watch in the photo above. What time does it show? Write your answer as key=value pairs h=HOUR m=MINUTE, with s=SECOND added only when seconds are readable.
h=6 m=44
